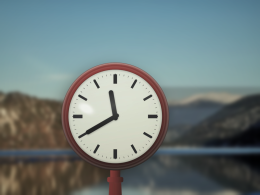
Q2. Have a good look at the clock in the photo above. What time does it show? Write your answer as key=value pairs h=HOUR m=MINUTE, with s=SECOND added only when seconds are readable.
h=11 m=40
